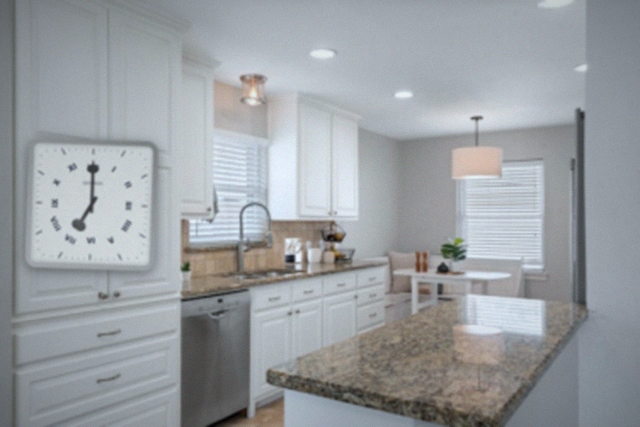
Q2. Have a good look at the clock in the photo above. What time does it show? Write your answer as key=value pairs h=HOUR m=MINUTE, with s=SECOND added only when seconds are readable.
h=7 m=0
